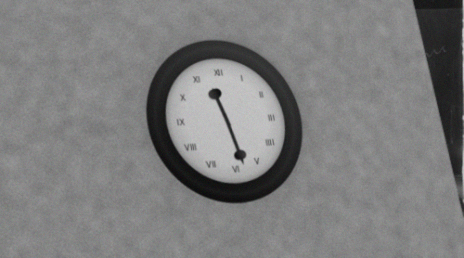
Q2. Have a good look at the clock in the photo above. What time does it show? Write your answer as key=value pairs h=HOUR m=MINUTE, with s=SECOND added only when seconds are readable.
h=11 m=28
